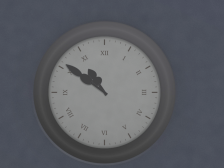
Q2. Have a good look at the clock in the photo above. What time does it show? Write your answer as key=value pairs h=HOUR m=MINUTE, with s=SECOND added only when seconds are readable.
h=10 m=51
